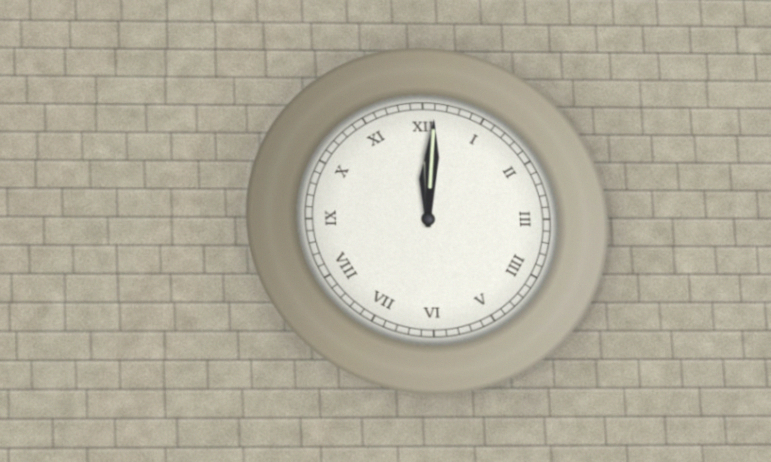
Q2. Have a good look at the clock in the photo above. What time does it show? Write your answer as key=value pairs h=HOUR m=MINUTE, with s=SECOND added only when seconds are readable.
h=12 m=1
